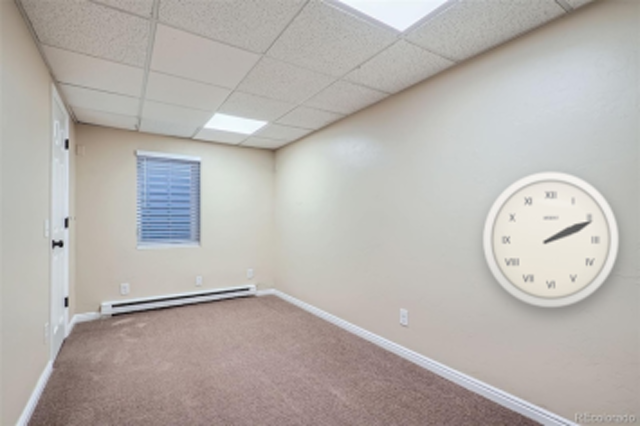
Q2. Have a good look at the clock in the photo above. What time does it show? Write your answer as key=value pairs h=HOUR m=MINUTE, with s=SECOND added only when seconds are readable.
h=2 m=11
